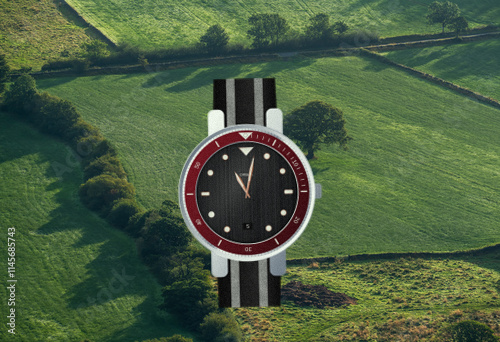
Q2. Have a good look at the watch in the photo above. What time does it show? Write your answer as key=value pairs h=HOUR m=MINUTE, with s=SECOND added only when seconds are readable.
h=11 m=2
